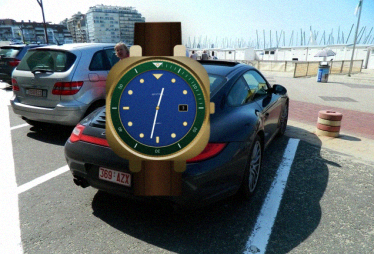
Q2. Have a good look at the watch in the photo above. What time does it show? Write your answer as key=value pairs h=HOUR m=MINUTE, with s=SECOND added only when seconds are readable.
h=12 m=32
